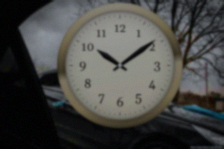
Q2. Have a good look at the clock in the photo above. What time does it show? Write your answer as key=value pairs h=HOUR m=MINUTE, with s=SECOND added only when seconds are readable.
h=10 m=9
